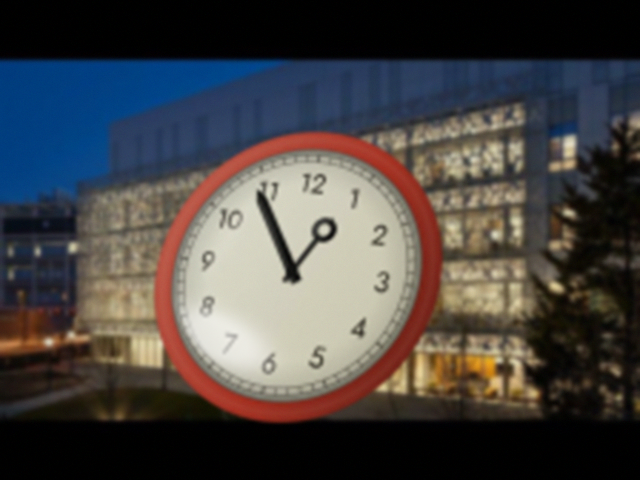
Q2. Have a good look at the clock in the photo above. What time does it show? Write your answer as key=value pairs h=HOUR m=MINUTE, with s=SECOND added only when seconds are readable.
h=12 m=54
